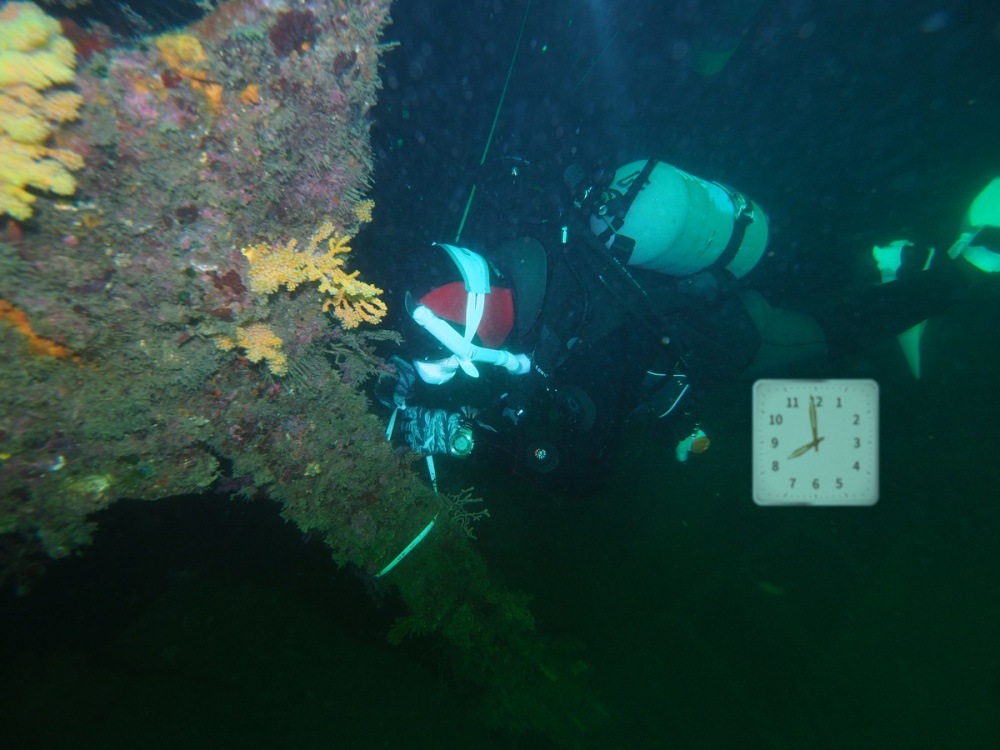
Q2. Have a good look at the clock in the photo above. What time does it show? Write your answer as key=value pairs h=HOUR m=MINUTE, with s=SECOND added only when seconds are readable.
h=7 m=59
